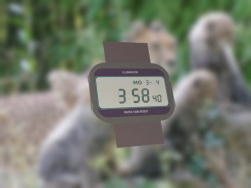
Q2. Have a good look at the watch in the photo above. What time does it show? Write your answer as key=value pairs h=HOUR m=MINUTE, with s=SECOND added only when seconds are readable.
h=3 m=58 s=40
